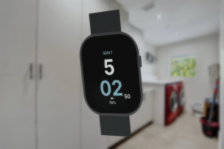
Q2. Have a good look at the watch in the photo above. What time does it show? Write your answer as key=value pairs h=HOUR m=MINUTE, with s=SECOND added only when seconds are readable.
h=5 m=2
